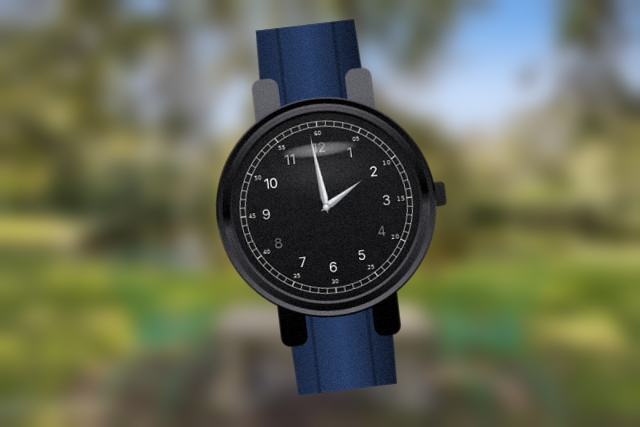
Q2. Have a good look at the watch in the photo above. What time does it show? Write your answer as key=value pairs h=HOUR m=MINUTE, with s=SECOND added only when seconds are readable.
h=1 m=59
